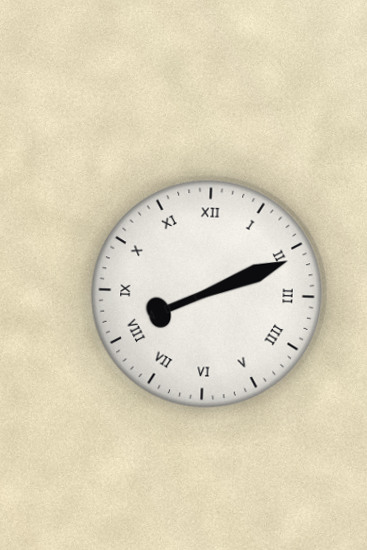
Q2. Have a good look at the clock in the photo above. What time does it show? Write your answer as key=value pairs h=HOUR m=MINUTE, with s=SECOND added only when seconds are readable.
h=8 m=11
